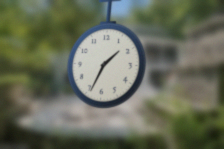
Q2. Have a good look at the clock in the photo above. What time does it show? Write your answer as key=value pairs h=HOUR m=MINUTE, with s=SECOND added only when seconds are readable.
h=1 m=34
